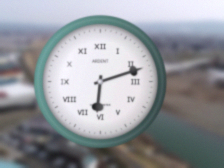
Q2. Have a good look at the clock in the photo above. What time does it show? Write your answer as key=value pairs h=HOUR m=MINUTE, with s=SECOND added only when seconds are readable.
h=6 m=12
